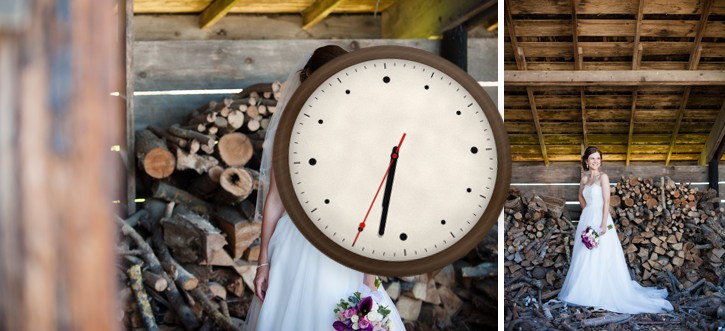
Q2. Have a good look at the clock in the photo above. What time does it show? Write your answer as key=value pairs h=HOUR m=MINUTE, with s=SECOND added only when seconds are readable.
h=6 m=32 s=35
